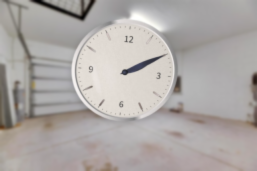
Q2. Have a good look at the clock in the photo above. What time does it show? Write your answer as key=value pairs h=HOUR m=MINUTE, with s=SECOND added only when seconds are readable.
h=2 m=10
